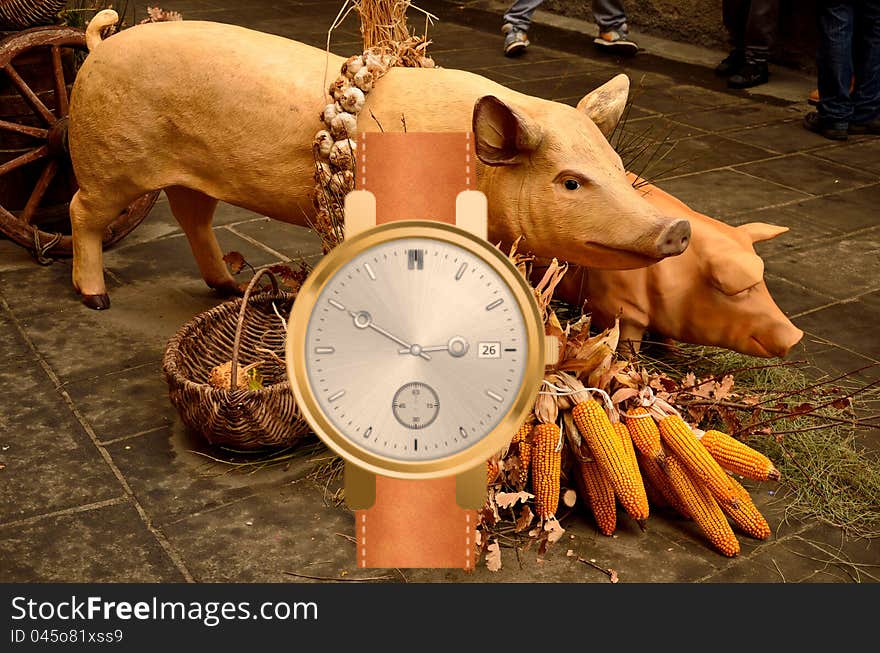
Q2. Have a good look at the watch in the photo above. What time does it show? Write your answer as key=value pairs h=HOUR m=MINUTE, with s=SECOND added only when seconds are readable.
h=2 m=50
